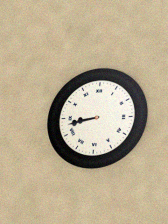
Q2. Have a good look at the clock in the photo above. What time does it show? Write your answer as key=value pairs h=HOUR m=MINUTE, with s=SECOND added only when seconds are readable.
h=8 m=43
